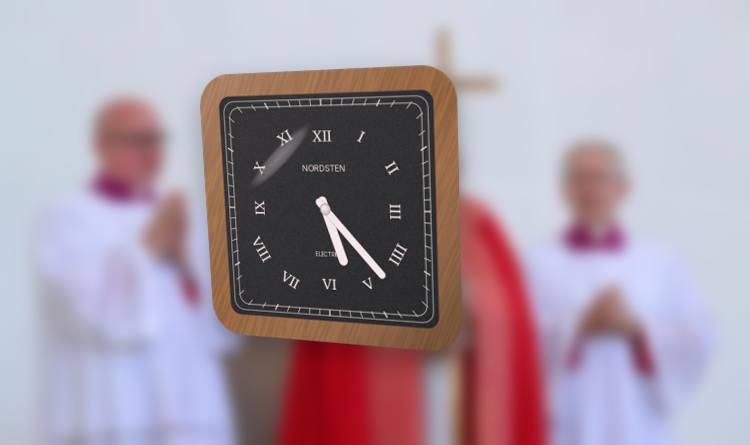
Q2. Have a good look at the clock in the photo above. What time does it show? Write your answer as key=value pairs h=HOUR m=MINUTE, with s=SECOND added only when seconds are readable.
h=5 m=23
